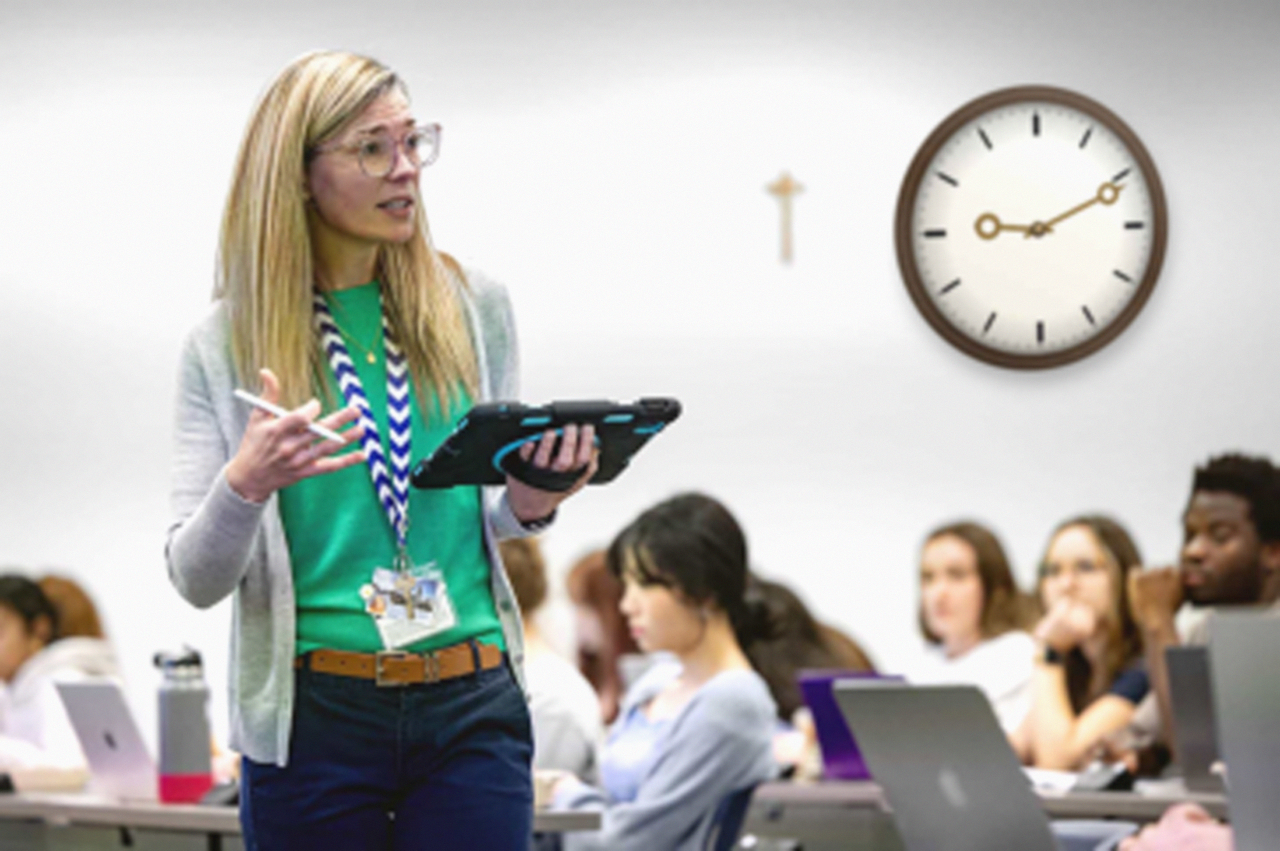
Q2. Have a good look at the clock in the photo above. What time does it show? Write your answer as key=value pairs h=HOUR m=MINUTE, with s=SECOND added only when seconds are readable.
h=9 m=11
